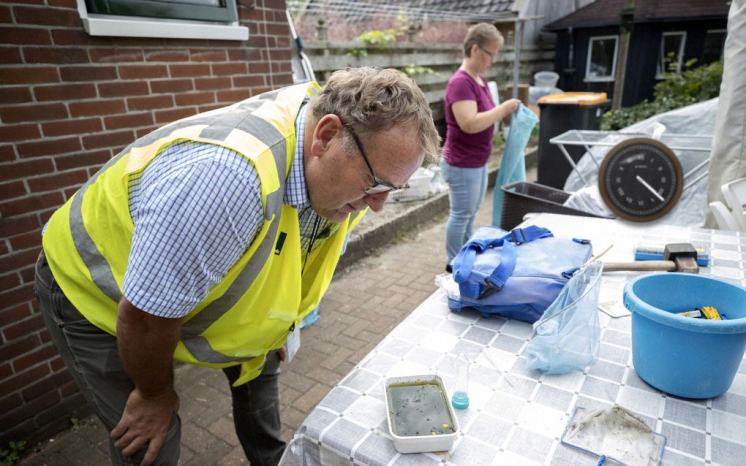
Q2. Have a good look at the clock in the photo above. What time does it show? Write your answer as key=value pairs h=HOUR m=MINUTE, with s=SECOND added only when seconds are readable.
h=4 m=22
